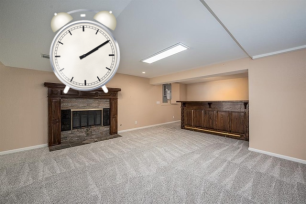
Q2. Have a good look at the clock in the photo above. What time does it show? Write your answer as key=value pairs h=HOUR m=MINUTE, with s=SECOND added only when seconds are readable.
h=2 m=10
